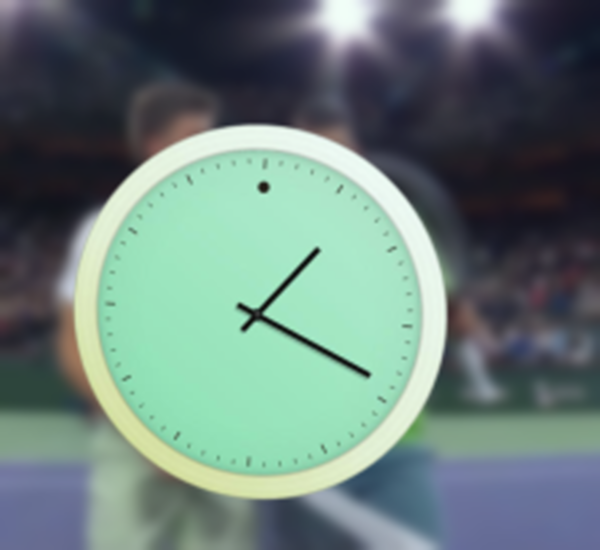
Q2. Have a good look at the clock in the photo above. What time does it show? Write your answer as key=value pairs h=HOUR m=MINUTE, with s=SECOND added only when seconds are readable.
h=1 m=19
